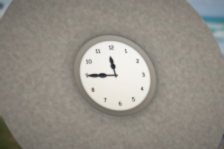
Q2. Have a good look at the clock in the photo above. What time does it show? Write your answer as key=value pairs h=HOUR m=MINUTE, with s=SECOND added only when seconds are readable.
h=11 m=45
